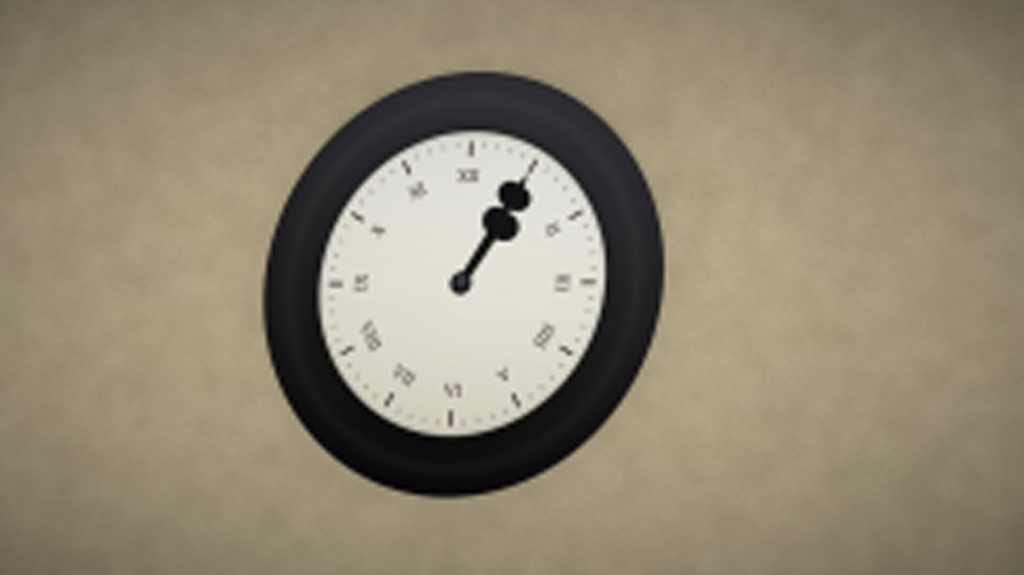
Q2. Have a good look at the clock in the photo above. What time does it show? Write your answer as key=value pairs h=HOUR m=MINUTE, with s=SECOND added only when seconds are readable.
h=1 m=5
